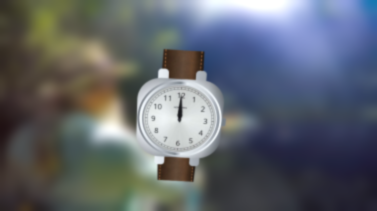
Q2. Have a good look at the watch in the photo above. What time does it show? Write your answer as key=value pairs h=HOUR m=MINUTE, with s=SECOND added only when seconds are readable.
h=12 m=0
